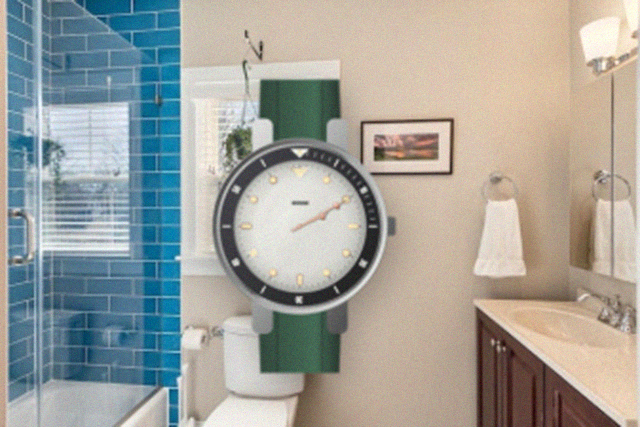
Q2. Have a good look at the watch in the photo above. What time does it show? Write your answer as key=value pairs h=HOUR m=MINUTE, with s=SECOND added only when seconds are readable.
h=2 m=10
